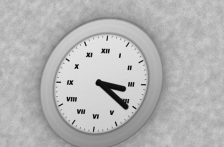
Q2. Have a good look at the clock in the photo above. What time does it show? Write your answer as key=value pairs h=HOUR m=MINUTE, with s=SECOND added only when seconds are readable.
h=3 m=21
